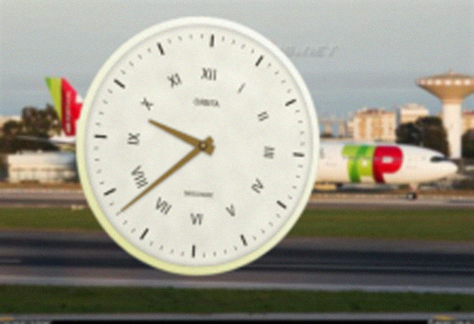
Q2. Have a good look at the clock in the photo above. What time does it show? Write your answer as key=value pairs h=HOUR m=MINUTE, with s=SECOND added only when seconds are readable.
h=9 m=38
